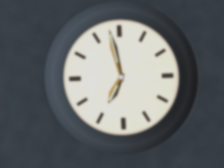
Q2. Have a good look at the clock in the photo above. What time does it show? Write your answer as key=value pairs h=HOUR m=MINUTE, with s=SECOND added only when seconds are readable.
h=6 m=58
